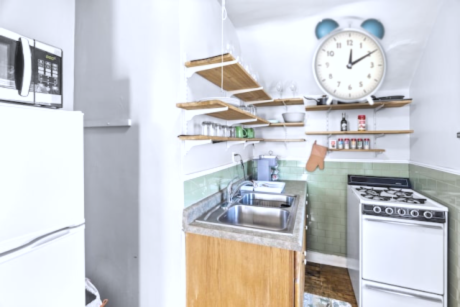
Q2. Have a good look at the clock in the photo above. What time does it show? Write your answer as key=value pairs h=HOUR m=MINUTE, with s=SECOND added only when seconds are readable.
h=12 m=10
